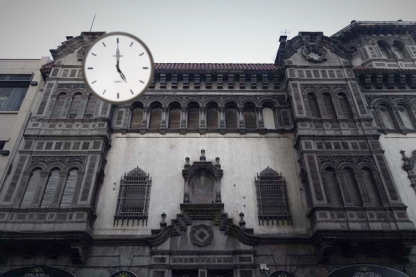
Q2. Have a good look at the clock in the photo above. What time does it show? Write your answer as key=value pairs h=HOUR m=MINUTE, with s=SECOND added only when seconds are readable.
h=5 m=0
